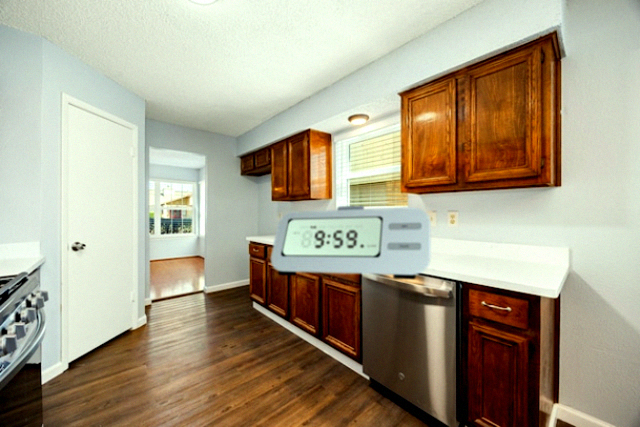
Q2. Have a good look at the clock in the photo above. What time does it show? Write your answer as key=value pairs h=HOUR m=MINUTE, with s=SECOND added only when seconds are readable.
h=9 m=59
